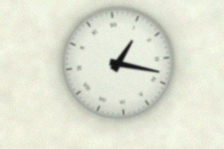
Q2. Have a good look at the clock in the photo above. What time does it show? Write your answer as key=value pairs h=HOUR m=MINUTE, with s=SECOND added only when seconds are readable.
h=1 m=18
